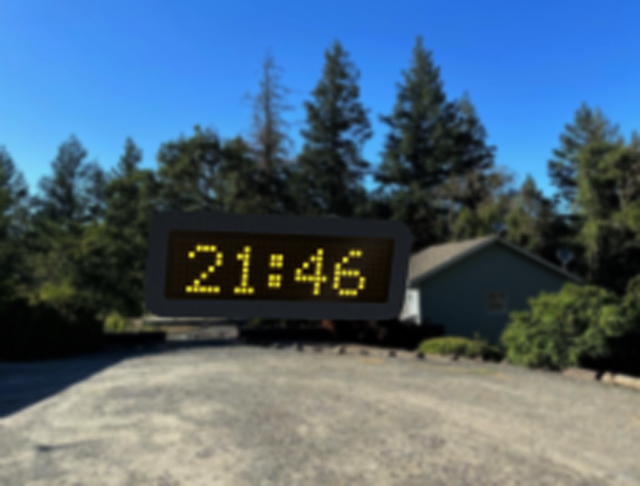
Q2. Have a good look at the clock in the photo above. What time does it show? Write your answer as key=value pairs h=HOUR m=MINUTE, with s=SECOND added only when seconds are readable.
h=21 m=46
